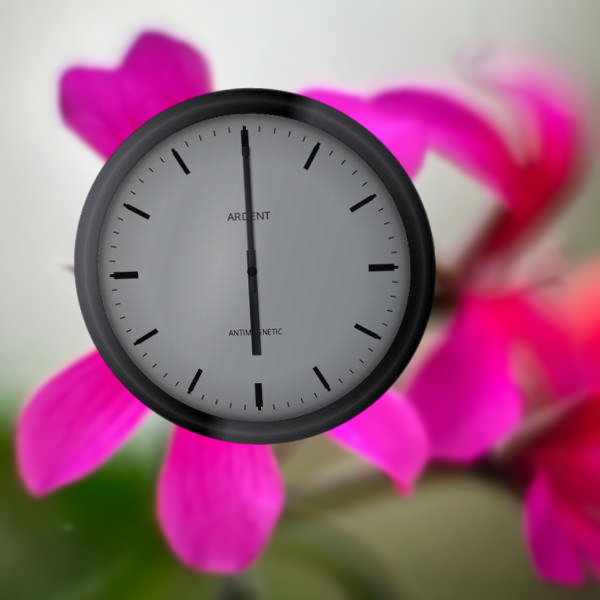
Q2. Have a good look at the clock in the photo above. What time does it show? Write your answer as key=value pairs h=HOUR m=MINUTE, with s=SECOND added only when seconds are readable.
h=6 m=0
